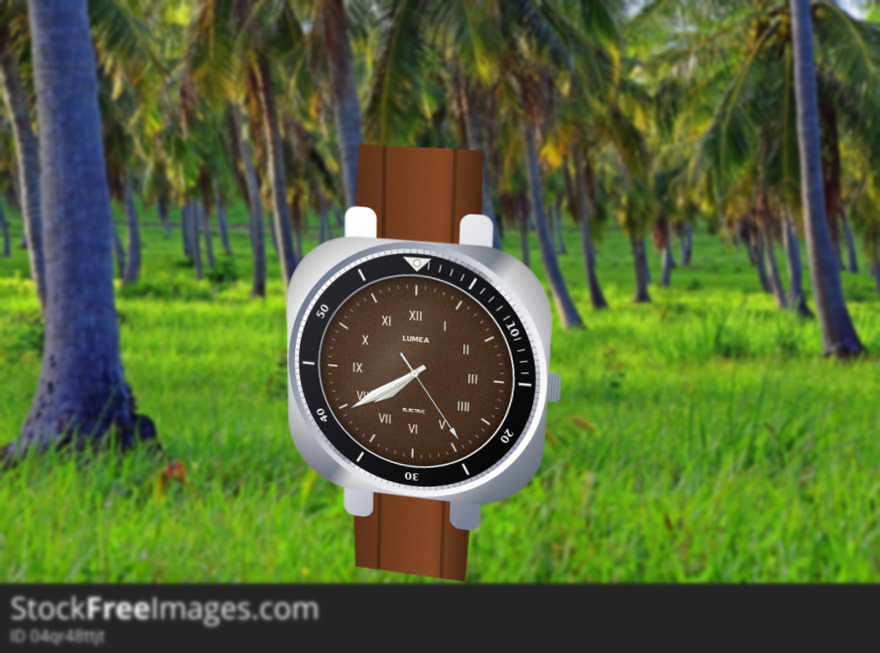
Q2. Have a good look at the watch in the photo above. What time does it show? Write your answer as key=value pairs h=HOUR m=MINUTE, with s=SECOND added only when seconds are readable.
h=7 m=39 s=24
